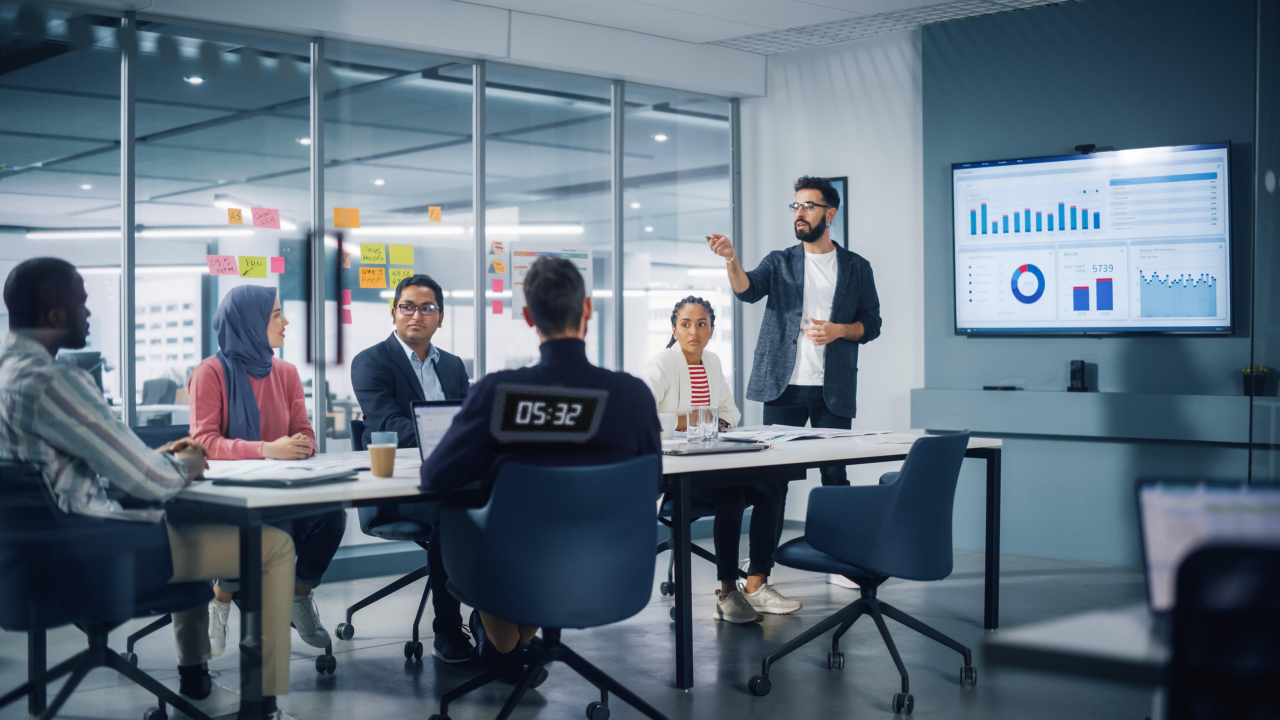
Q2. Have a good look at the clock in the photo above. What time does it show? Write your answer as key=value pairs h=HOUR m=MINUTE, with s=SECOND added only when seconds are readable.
h=5 m=32
